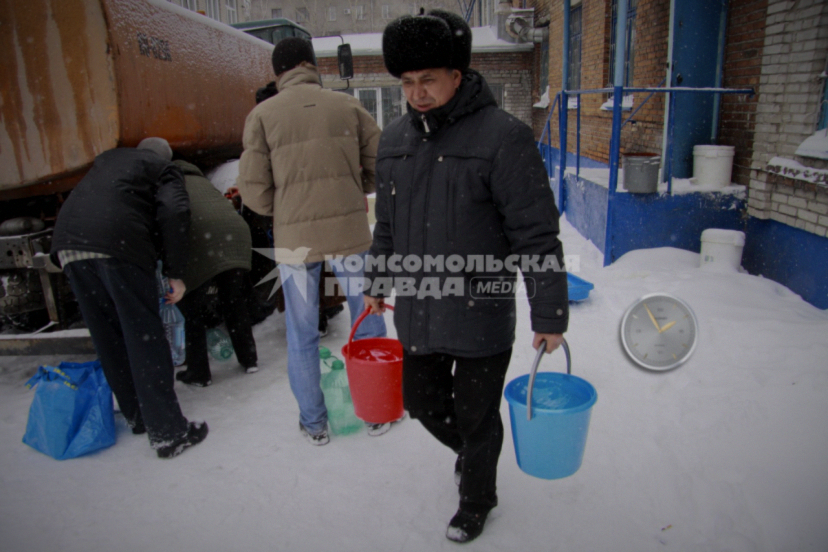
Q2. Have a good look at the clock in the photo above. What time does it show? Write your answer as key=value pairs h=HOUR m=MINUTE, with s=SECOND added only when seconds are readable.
h=1 m=55
